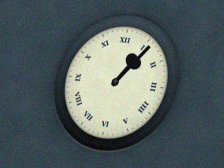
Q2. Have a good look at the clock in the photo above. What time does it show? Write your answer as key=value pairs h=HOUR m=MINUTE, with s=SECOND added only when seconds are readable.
h=1 m=6
